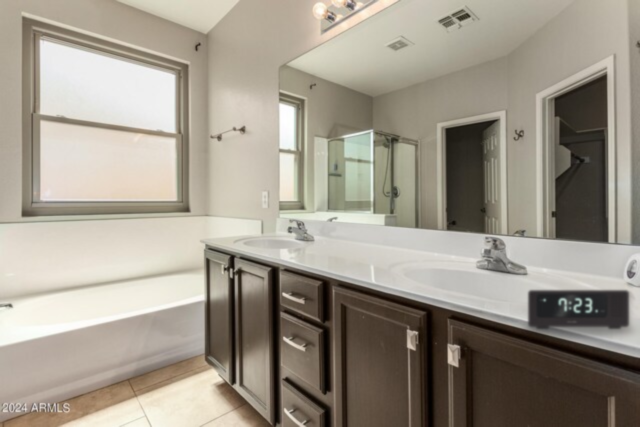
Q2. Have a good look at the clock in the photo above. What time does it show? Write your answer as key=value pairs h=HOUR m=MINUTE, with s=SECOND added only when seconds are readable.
h=7 m=23
